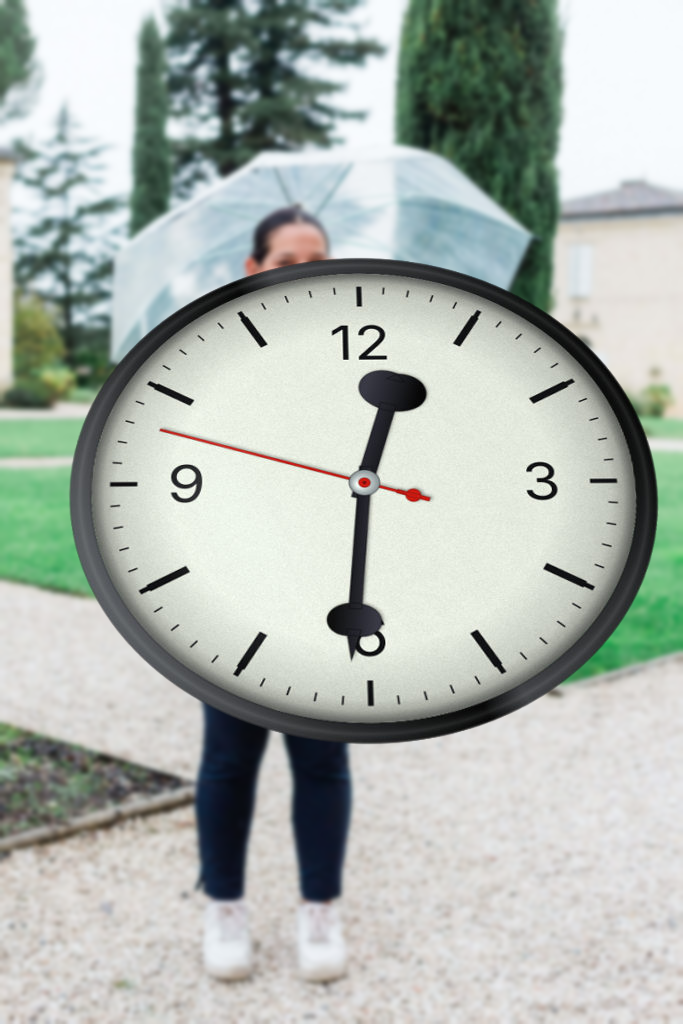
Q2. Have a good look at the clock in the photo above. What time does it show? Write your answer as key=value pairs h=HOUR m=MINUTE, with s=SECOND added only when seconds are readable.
h=12 m=30 s=48
